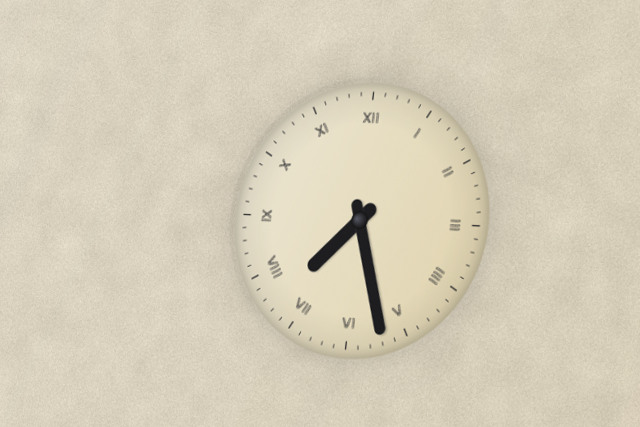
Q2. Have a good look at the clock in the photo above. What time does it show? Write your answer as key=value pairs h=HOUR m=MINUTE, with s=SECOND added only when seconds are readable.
h=7 m=27
